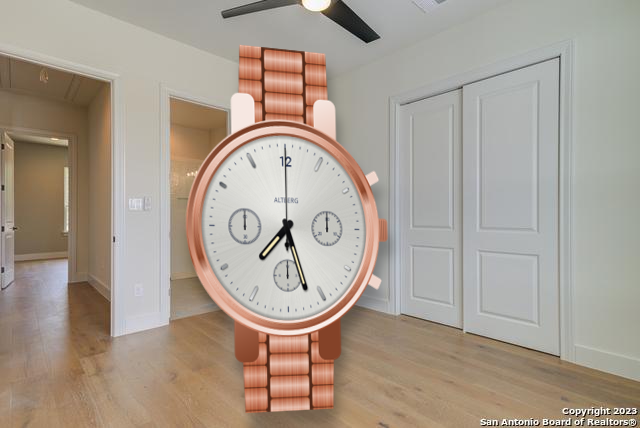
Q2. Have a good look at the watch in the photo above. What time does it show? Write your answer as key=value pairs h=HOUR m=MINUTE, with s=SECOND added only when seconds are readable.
h=7 m=27
